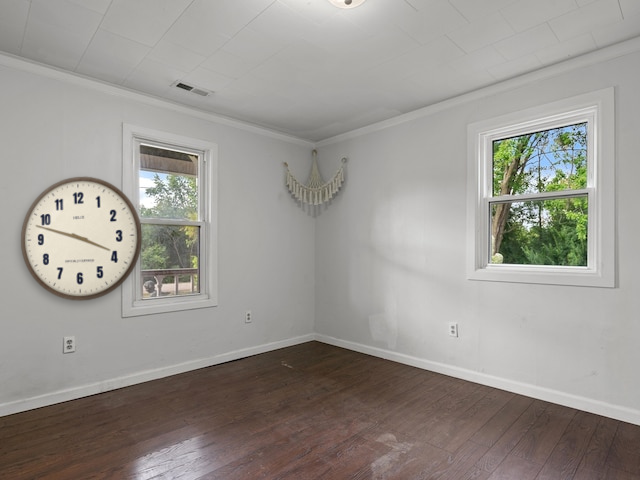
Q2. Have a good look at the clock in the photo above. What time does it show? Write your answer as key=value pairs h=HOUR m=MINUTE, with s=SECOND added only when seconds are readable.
h=3 m=48
